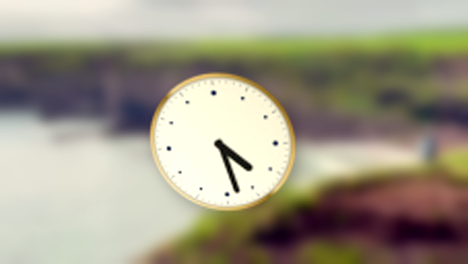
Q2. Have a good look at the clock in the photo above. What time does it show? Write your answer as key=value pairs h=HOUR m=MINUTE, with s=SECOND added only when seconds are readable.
h=4 m=28
